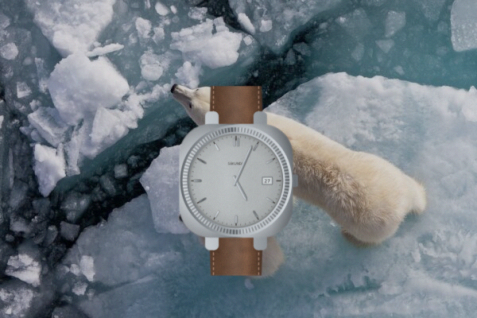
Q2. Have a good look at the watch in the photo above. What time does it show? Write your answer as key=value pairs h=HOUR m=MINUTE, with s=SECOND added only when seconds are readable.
h=5 m=4
